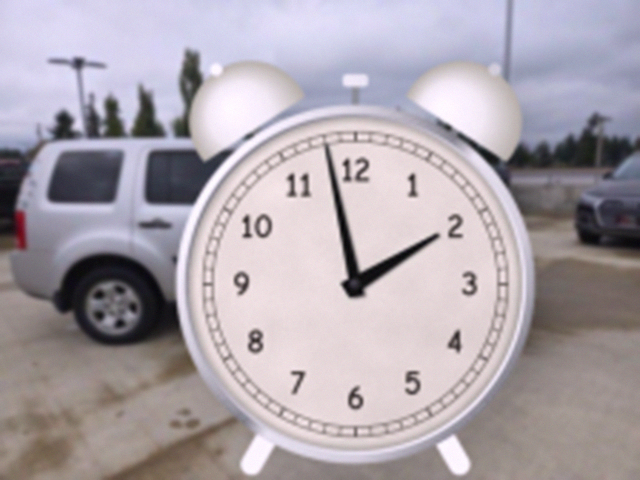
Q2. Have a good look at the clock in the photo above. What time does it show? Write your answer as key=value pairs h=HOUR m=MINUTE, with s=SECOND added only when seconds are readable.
h=1 m=58
